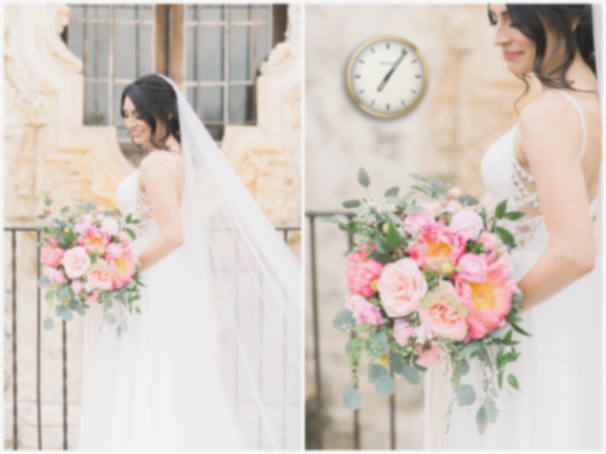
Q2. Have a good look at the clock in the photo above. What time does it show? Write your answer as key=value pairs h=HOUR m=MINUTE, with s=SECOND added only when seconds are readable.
h=7 m=6
